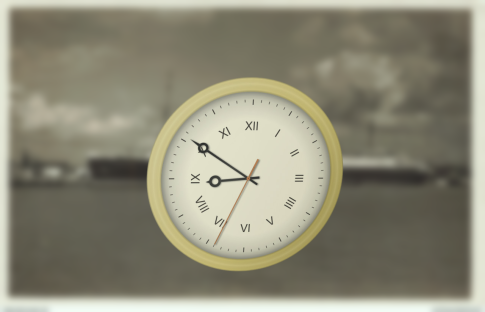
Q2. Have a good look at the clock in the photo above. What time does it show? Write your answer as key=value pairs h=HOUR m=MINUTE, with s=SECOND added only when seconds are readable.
h=8 m=50 s=34
